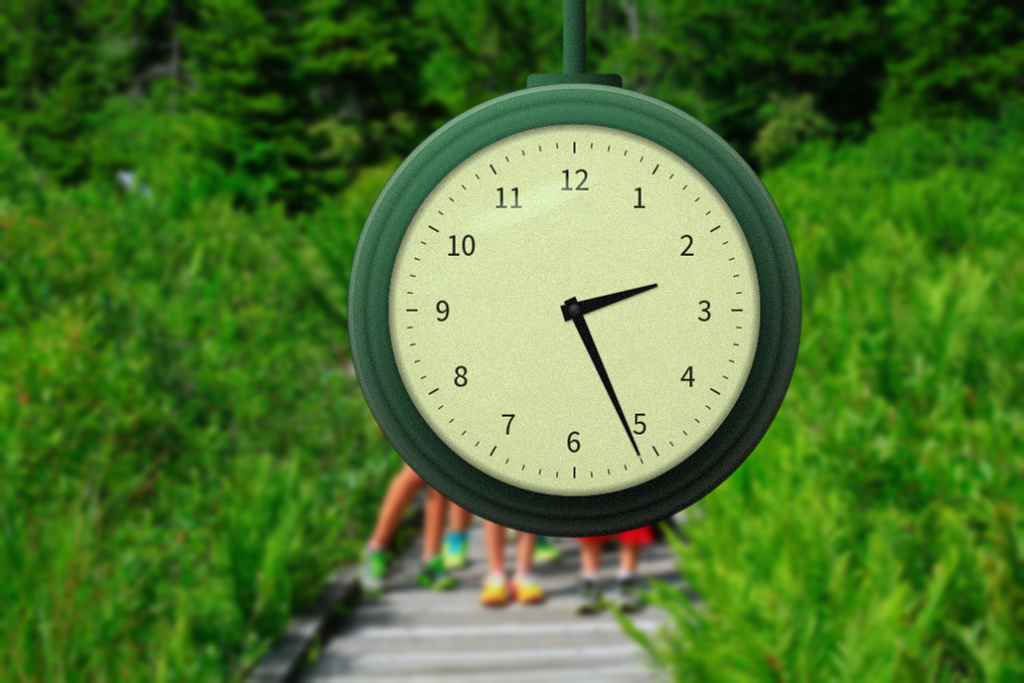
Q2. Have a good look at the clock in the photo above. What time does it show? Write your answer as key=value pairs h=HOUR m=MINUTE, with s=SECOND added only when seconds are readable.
h=2 m=26
